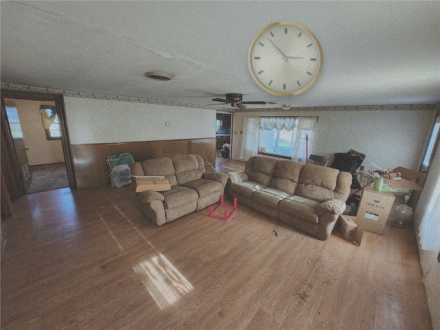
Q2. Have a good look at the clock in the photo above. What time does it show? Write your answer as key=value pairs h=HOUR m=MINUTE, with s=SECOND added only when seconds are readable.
h=2 m=53
